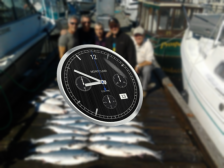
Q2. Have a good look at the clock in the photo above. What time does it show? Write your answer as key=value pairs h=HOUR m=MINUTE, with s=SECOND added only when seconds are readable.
h=8 m=50
